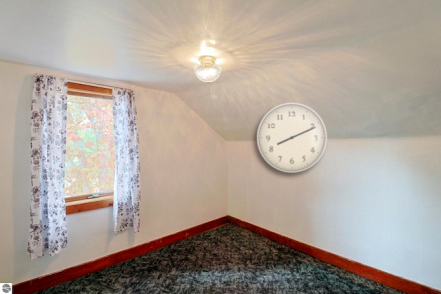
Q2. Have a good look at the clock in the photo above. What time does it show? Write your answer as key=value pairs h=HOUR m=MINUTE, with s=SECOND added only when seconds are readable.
h=8 m=11
